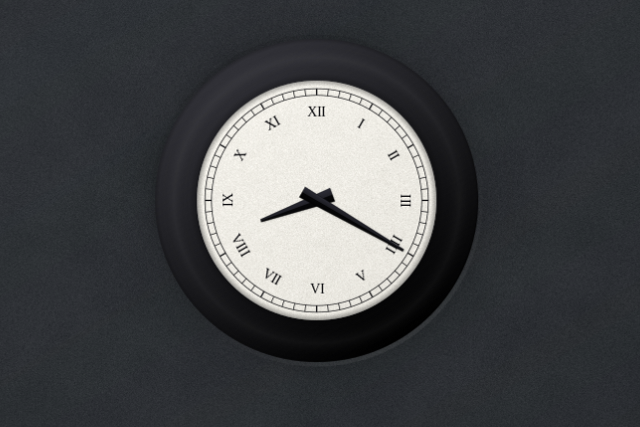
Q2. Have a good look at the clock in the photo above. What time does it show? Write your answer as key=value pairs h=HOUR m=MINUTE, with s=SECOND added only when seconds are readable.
h=8 m=20
